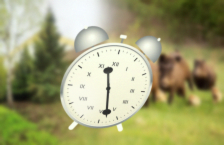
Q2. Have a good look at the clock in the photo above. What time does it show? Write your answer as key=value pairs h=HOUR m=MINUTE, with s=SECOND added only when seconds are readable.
h=11 m=28
